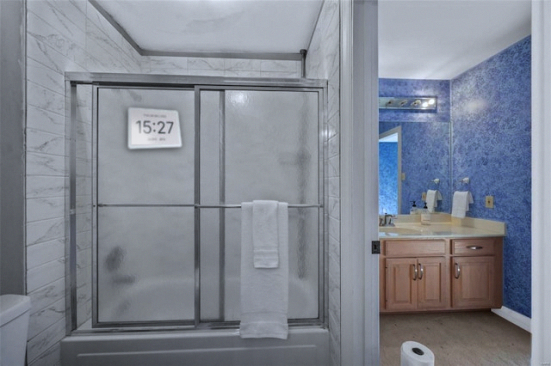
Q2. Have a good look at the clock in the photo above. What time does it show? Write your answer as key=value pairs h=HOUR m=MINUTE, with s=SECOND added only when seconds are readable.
h=15 m=27
